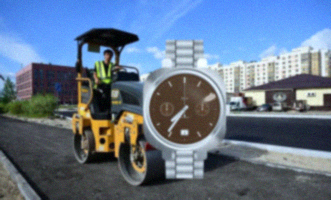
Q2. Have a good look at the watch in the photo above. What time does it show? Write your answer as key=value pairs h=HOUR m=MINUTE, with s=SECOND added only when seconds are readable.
h=7 m=36
